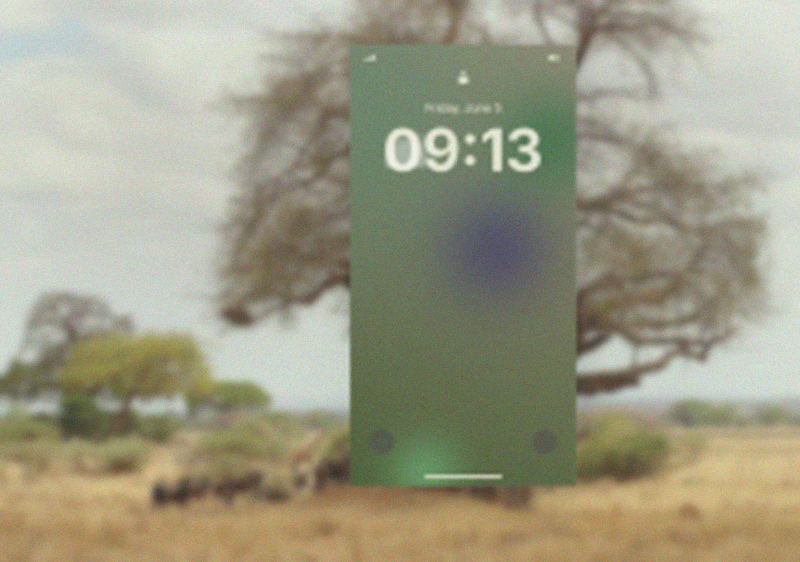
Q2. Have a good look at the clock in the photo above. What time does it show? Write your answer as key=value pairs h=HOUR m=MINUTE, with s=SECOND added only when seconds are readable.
h=9 m=13
